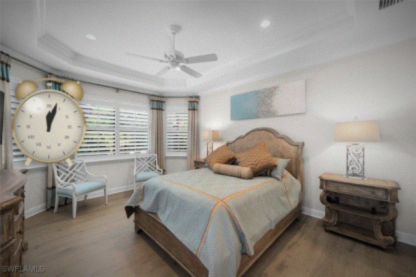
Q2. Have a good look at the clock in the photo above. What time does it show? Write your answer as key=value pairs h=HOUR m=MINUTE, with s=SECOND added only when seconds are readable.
h=12 m=3
